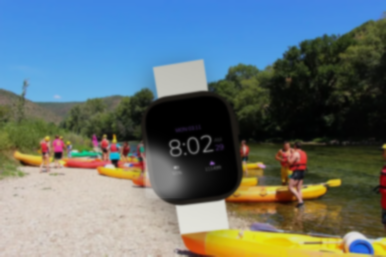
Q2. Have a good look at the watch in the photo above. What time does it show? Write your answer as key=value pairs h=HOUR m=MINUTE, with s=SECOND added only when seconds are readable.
h=8 m=2
